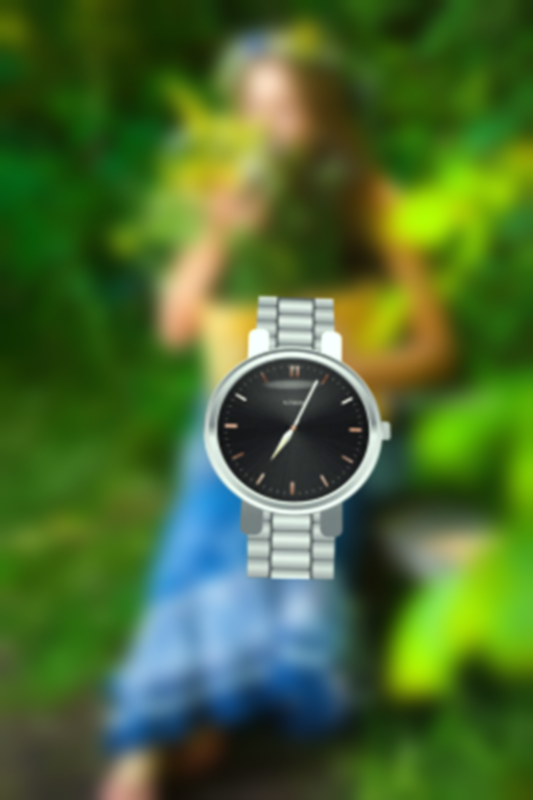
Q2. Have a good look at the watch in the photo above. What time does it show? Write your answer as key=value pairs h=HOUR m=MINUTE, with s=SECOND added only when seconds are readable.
h=7 m=4
